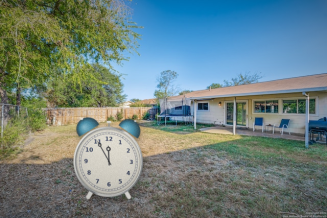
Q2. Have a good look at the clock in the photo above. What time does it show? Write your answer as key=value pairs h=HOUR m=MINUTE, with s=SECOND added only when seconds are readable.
h=11 m=55
